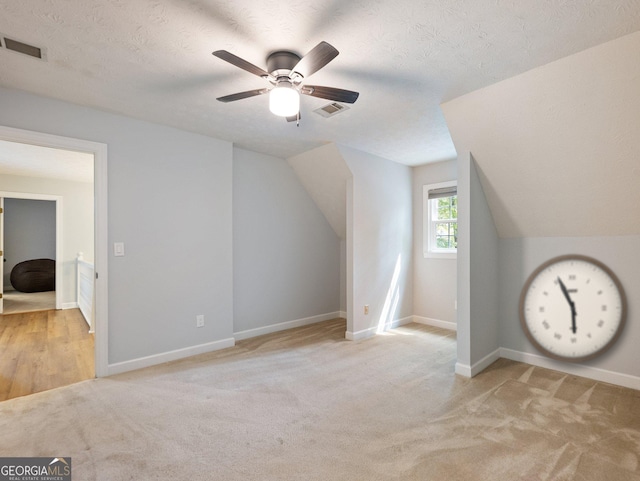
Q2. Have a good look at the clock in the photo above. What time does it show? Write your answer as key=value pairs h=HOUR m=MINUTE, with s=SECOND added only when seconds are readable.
h=5 m=56
